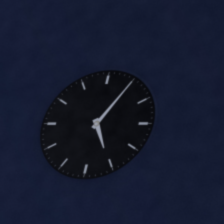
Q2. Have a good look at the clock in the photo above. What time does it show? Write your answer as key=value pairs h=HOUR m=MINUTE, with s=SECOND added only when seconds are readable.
h=5 m=5
